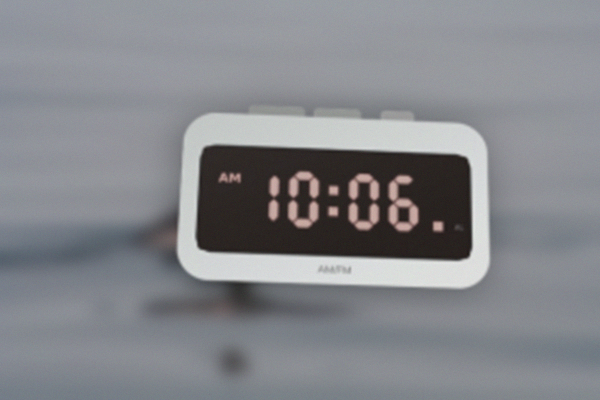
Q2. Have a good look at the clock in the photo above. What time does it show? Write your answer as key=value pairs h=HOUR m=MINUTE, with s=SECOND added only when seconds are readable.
h=10 m=6
